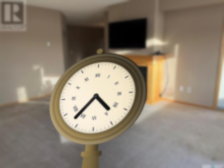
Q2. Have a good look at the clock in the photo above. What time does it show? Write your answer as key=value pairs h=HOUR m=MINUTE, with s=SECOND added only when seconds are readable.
h=4 m=37
